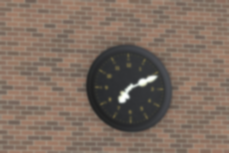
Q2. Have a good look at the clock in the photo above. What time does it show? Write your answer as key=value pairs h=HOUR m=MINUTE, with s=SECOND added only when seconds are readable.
h=7 m=11
